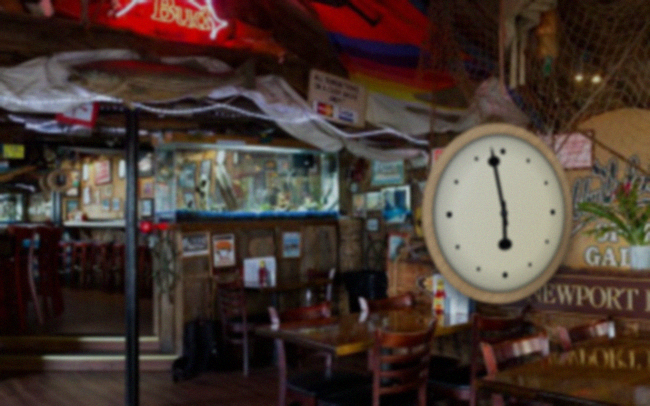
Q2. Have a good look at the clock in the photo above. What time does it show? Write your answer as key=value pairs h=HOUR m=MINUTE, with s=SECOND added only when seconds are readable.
h=5 m=58
